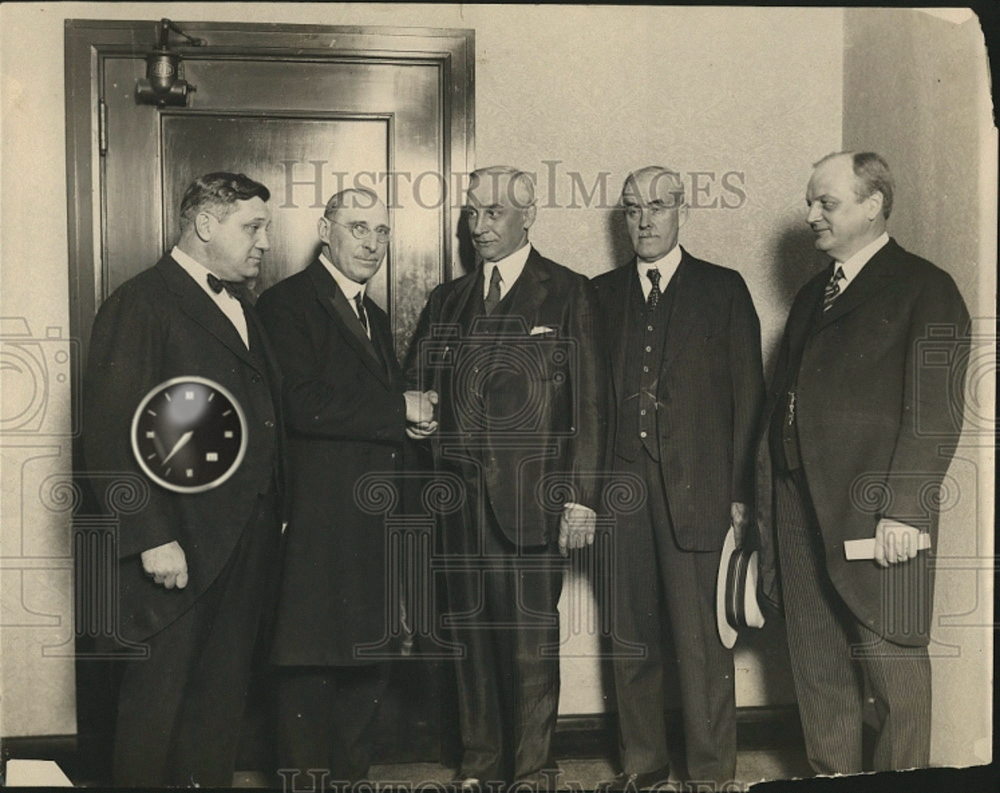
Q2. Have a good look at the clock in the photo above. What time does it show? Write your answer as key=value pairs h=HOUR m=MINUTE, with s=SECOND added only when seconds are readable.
h=7 m=37
